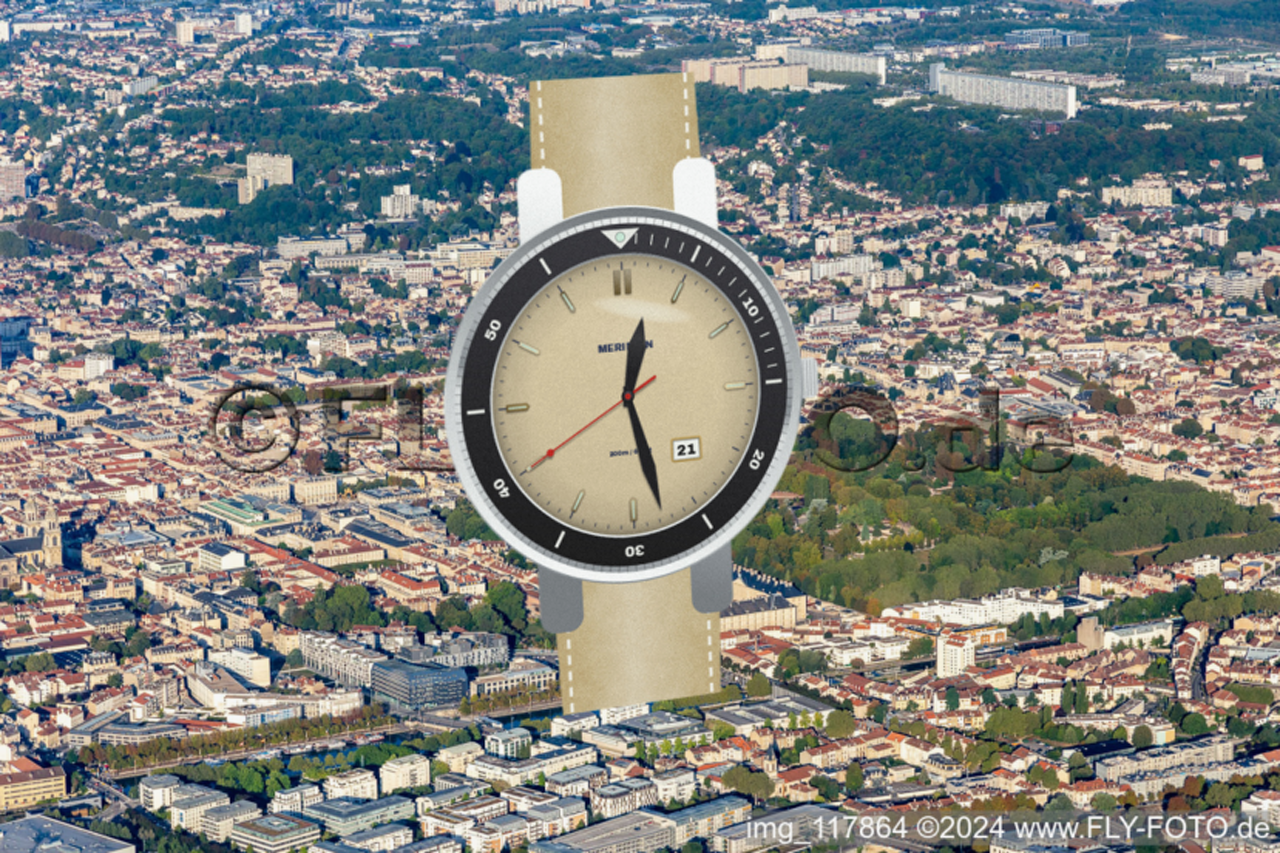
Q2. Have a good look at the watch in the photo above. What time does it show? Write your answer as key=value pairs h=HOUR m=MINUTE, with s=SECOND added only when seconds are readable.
h=12 m=27 s=40
